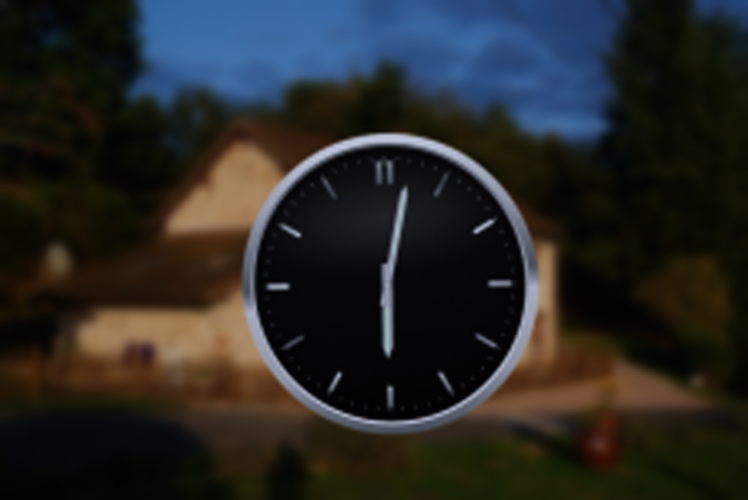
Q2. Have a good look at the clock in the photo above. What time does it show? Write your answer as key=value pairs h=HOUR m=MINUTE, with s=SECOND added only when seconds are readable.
h=6 m=2
